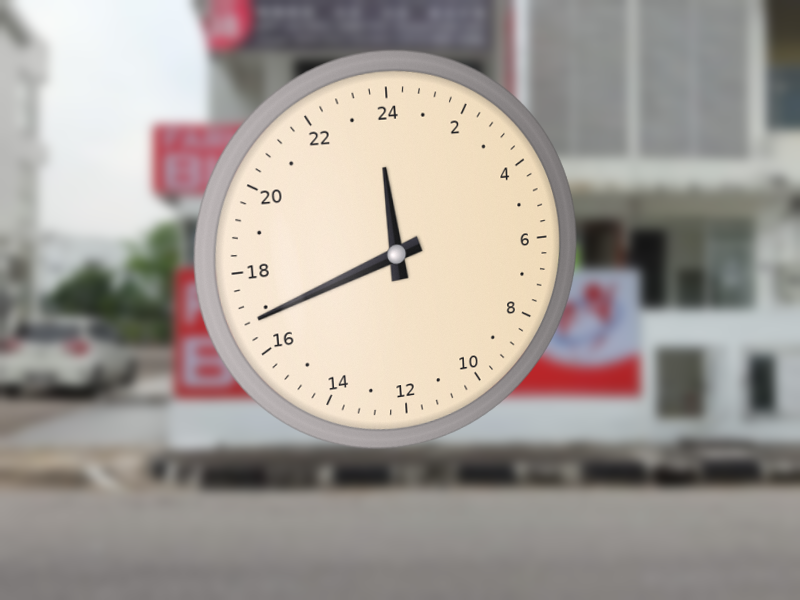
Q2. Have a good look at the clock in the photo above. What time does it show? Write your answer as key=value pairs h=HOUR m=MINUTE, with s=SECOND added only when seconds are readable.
h=23 m=42
